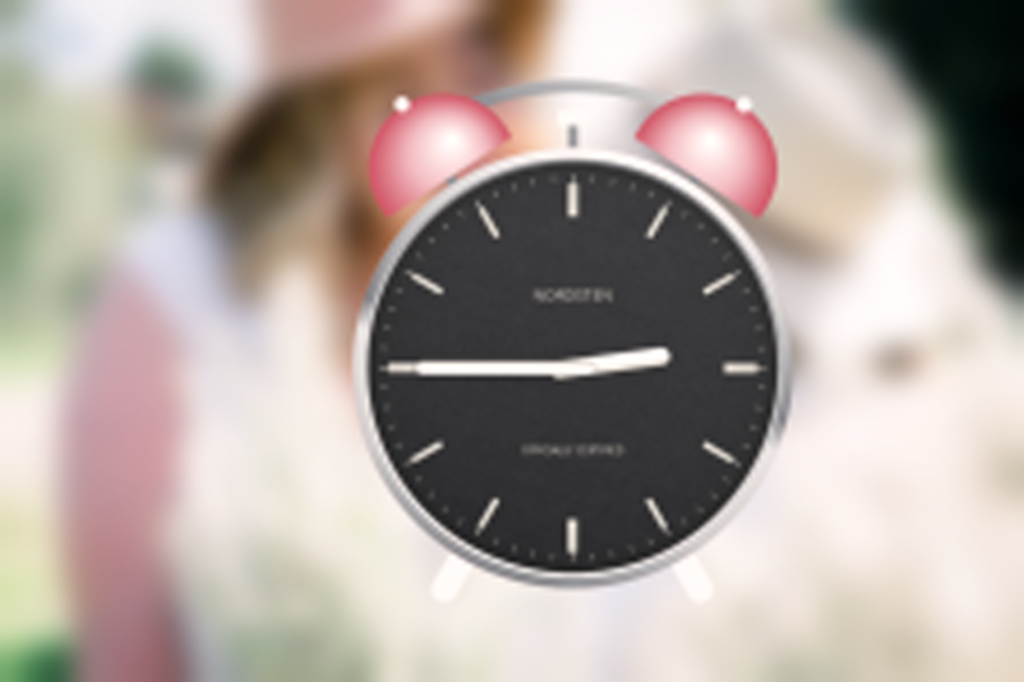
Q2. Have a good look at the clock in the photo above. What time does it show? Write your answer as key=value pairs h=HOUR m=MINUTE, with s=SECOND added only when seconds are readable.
h=2 m=45
